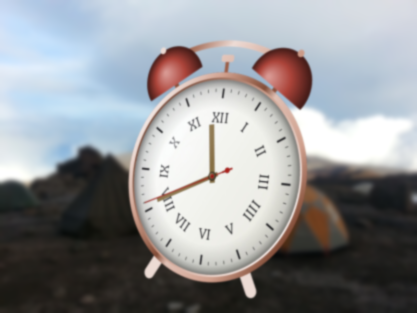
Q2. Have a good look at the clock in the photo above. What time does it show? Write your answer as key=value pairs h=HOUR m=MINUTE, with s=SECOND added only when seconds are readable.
h=11 m=40 s=41
